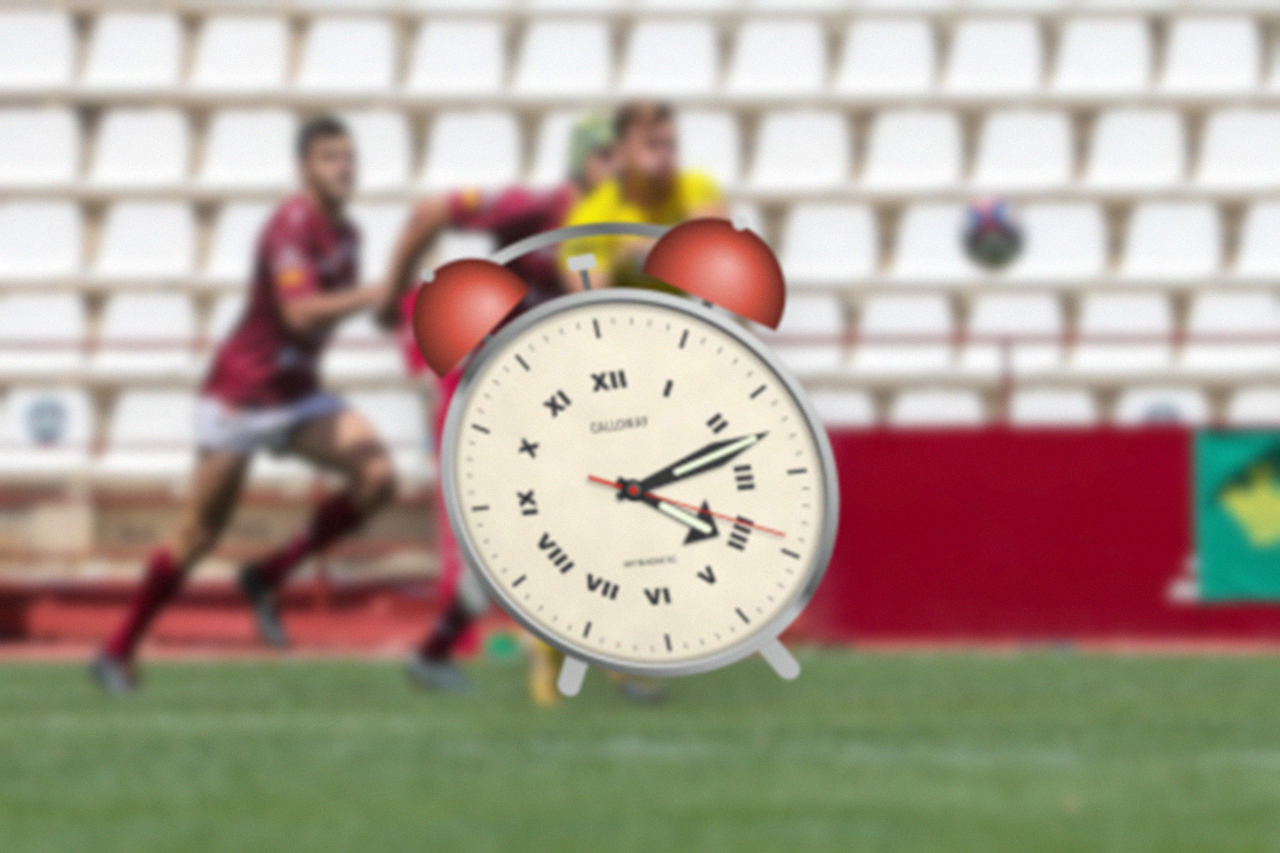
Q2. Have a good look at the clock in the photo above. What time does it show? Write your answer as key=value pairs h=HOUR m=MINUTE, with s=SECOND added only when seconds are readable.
h=4 m=12 s=19
